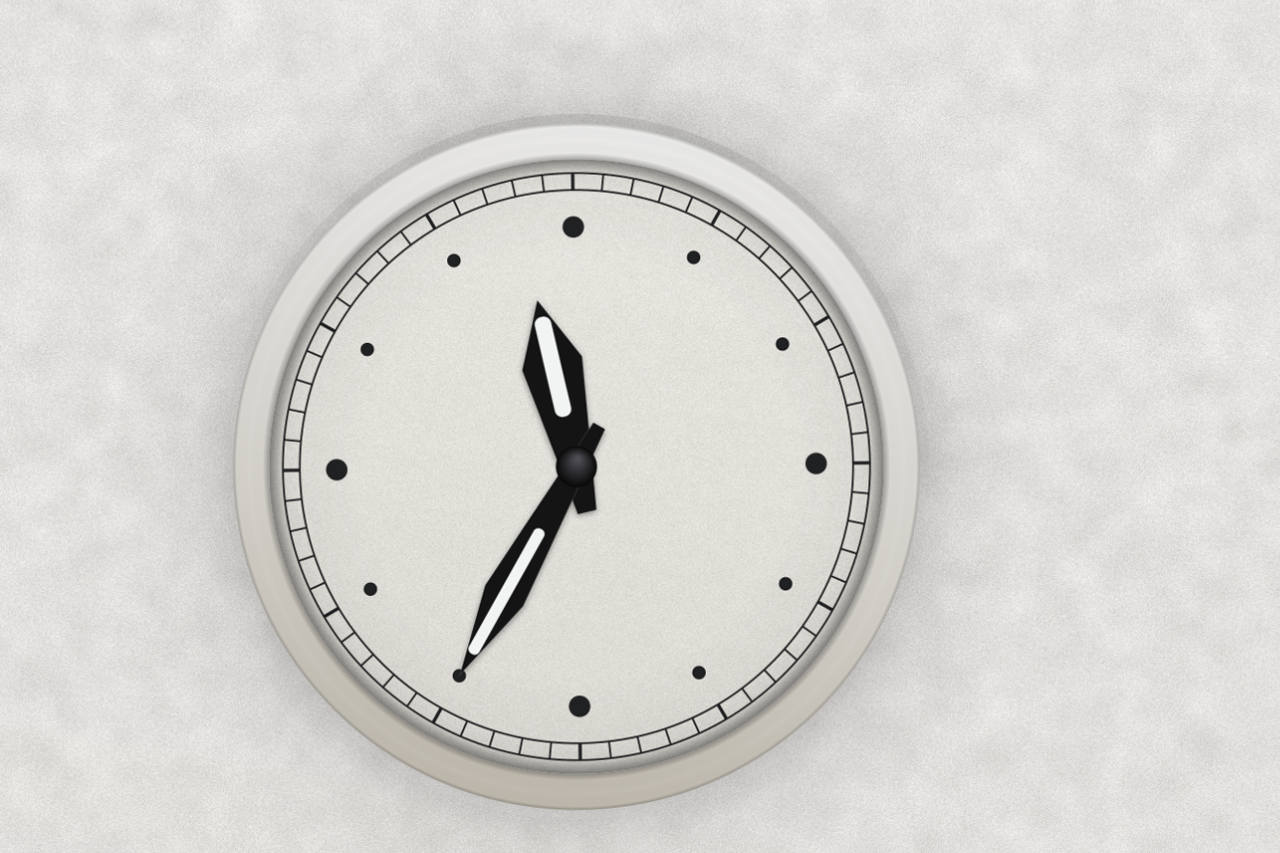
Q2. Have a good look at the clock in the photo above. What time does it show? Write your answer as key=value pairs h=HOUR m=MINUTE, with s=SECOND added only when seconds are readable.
h=11 m=35
